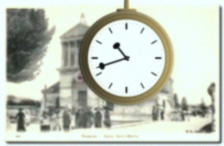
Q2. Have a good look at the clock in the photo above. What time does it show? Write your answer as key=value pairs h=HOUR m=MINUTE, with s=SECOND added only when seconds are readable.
h=10 m=42
